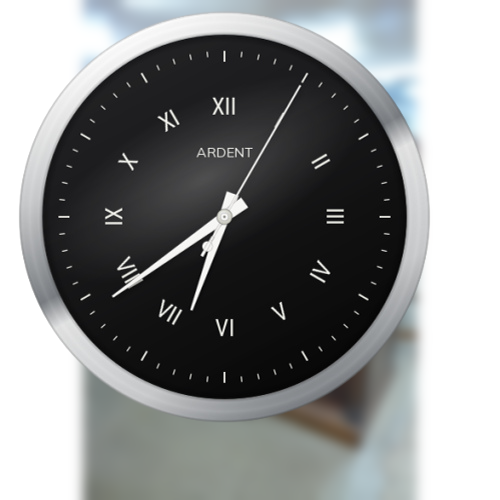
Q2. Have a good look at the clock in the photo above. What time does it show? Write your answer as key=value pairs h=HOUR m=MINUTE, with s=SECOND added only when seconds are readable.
h=6 m=39 s=5
